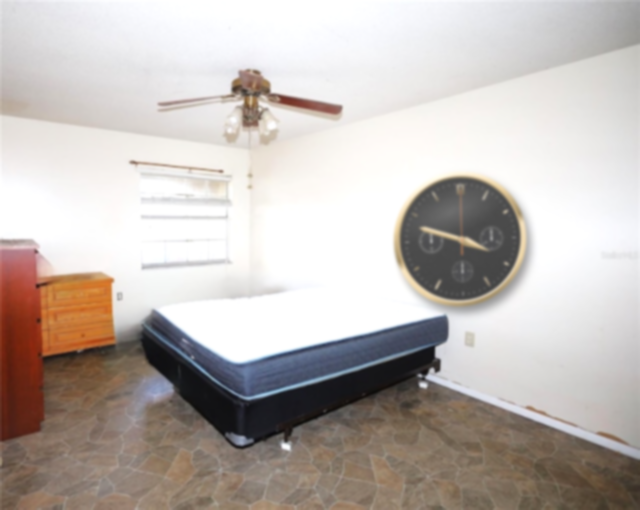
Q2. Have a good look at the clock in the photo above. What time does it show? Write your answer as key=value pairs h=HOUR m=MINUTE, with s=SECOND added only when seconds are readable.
h=3 m=48
